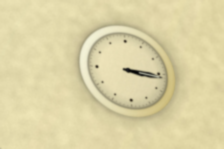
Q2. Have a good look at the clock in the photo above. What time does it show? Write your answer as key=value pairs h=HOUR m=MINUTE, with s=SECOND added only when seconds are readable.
h=3 m=16
